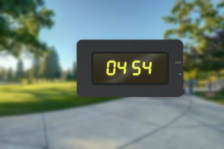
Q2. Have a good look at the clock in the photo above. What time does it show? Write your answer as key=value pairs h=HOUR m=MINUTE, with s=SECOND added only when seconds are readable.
h=4 m=54
